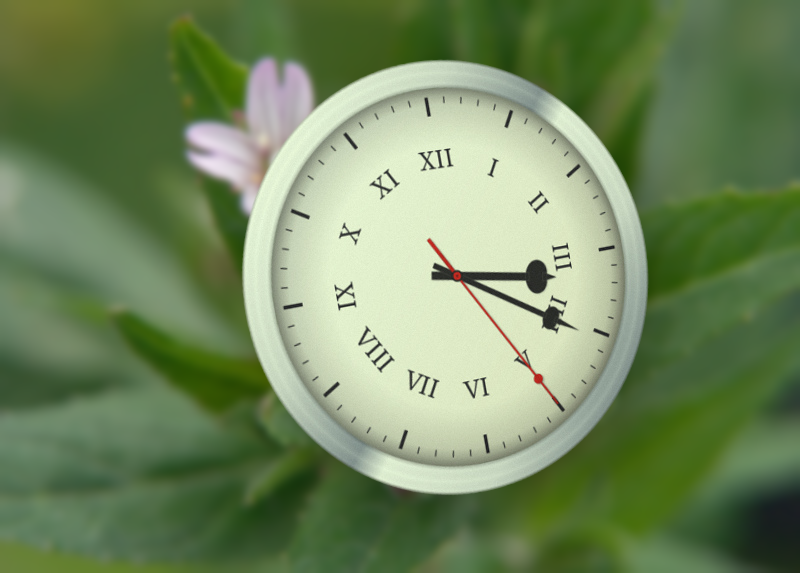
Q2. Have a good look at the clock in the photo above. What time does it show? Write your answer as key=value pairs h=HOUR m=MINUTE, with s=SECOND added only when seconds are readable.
h=3 m=20 s=25
